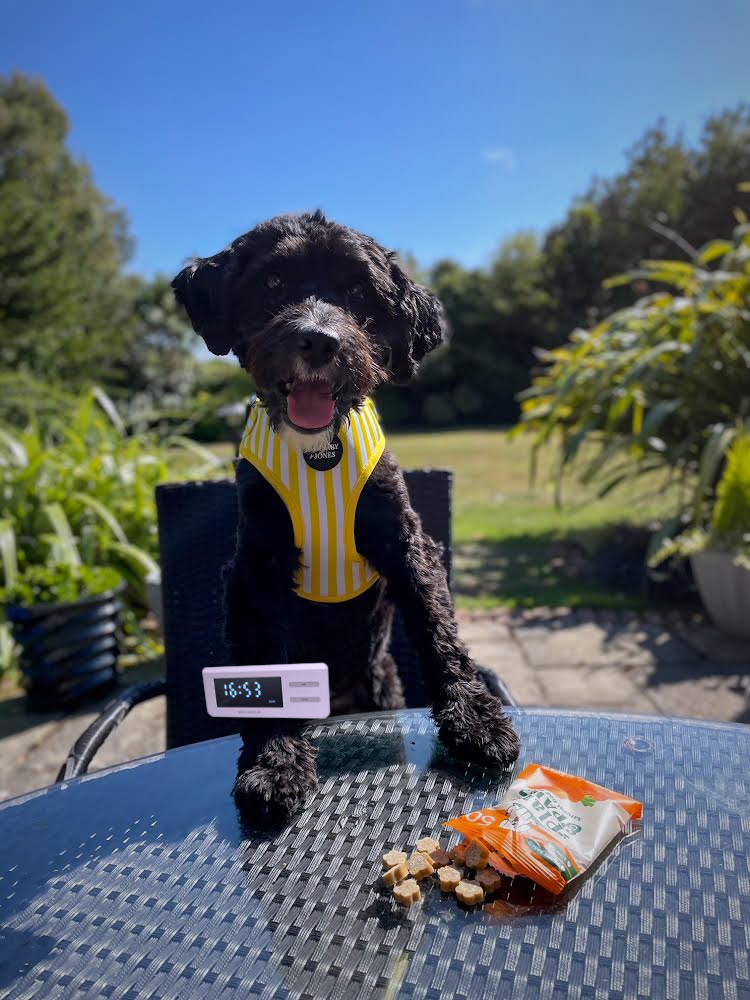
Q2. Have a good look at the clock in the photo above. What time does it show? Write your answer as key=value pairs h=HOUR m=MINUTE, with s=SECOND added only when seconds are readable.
h=16 m=53
